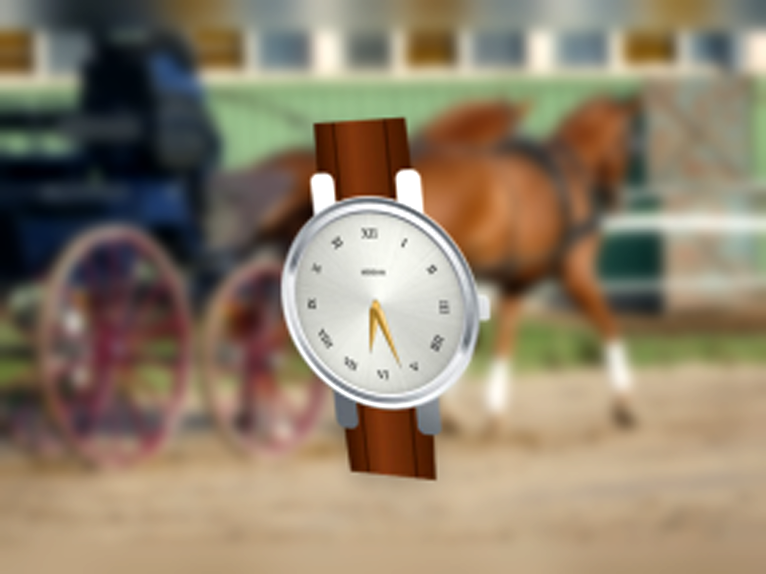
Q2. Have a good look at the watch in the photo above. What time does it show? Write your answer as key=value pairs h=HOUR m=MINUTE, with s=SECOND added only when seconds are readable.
h=6 m=27
